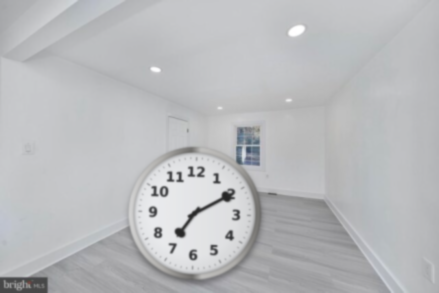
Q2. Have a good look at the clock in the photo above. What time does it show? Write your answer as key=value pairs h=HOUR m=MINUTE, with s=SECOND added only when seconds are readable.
h=7 m=10
